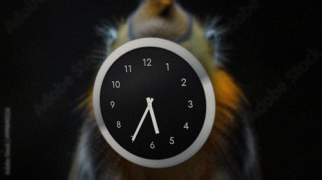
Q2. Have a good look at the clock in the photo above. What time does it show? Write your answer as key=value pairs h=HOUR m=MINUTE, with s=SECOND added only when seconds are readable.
h=5 m=35
